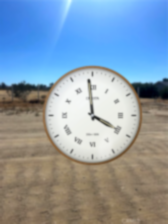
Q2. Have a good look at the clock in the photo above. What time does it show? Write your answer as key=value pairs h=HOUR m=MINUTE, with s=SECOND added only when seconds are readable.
h=3 m=59
